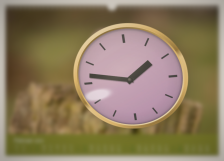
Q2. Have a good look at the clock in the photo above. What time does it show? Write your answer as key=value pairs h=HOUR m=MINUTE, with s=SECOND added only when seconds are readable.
h=1 m=47
